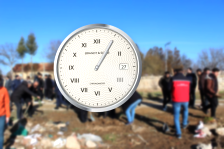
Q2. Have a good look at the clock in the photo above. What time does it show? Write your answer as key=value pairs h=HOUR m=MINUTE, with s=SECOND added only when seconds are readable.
h=1 m=5
